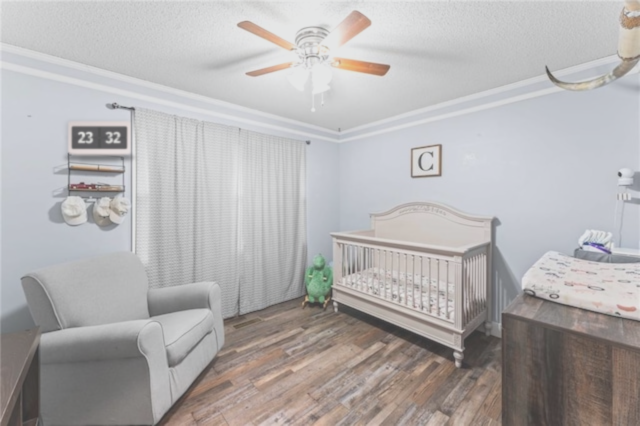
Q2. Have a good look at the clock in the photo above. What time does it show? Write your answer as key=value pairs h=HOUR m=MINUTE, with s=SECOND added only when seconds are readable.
h=23 m=32
